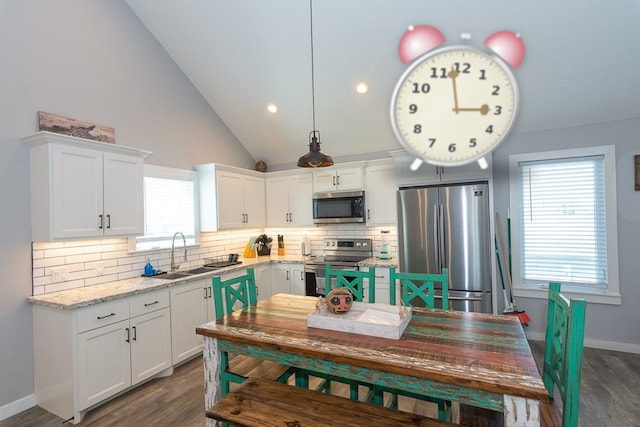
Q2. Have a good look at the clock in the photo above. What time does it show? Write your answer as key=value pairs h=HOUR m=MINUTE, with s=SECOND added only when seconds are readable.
h=2 m=58
